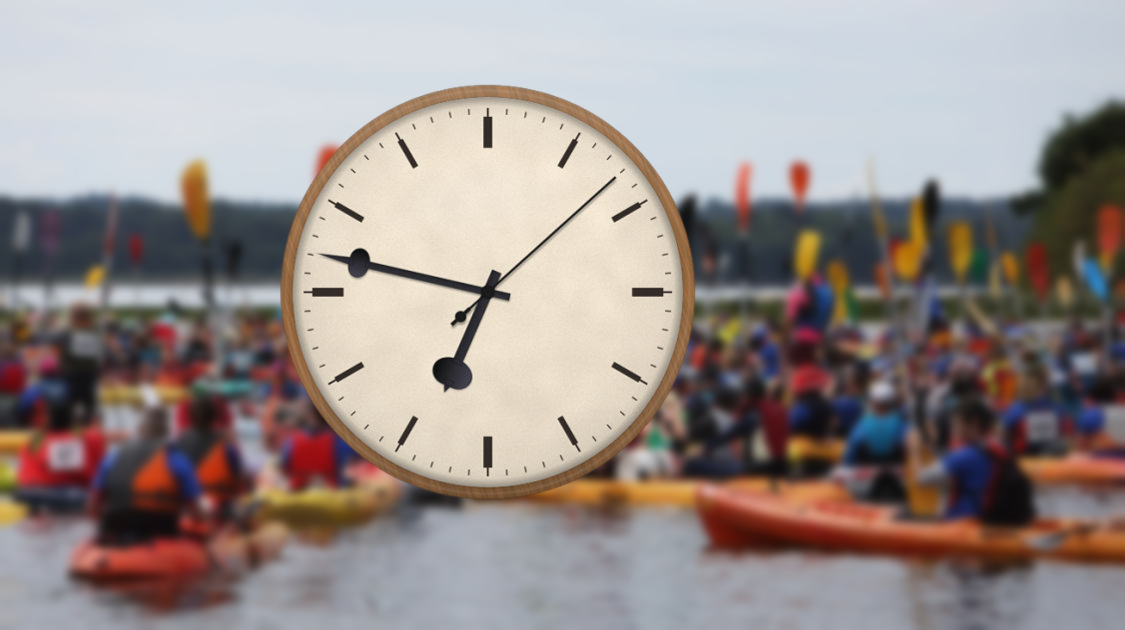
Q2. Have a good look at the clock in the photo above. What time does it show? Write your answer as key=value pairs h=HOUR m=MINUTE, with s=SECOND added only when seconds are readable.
h=6 m=47 s=8
